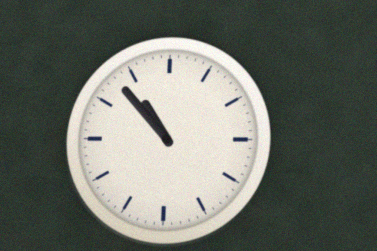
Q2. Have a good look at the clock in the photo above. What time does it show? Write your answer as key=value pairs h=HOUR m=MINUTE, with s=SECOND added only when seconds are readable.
h=10 m=53
